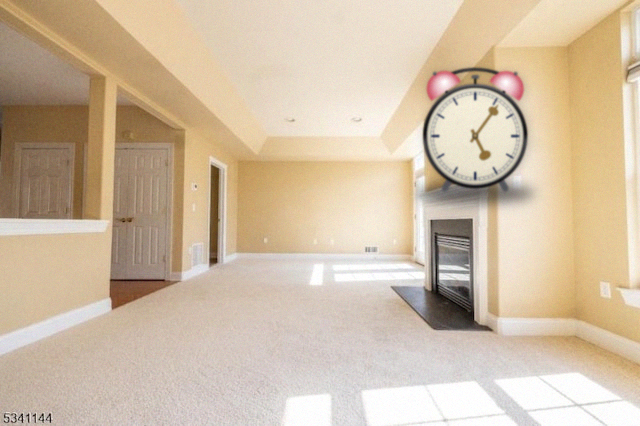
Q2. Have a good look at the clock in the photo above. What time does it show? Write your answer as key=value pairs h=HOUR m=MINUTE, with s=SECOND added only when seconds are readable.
h=5 m=6
